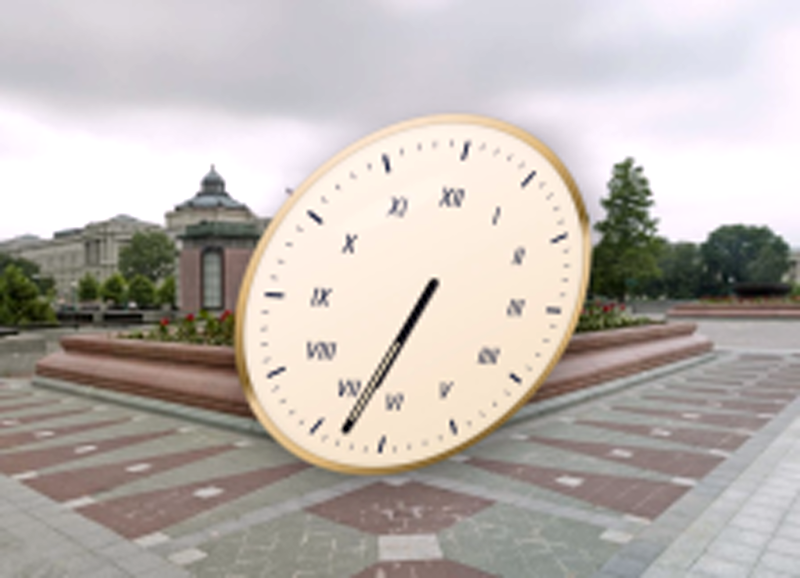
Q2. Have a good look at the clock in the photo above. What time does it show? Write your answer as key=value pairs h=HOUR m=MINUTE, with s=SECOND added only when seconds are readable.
h=6 m=33
